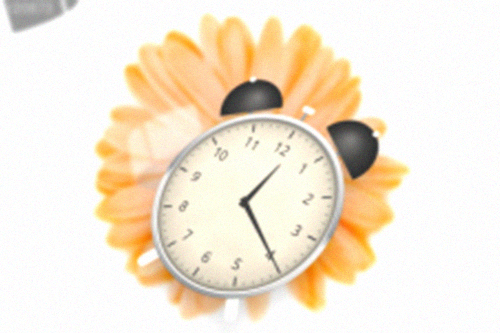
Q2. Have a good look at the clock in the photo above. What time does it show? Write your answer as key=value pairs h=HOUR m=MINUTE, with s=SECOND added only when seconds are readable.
h=12 m=20
